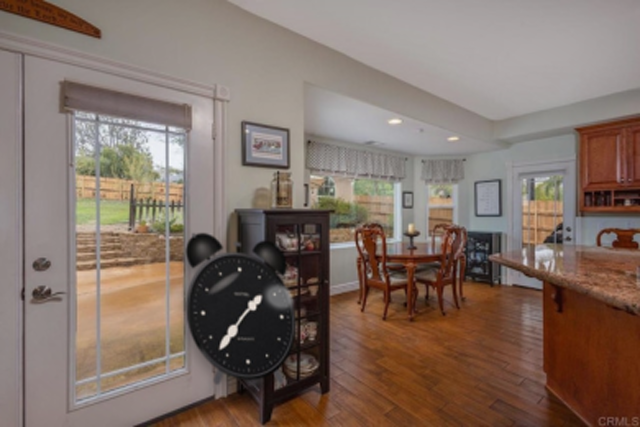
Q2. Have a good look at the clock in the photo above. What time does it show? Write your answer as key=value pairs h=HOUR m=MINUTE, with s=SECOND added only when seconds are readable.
h=1 m=37
